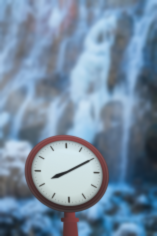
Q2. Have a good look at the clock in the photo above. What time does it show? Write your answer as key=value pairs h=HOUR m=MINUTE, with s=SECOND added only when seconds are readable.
h=8 m=10
